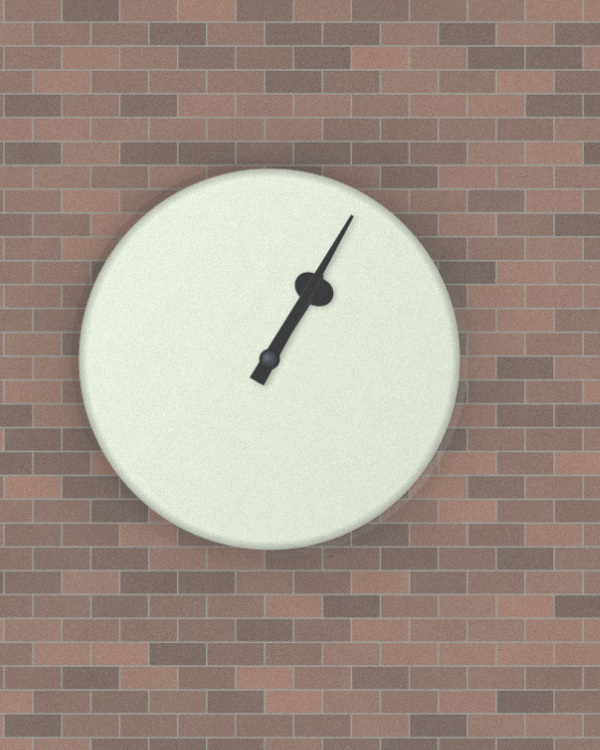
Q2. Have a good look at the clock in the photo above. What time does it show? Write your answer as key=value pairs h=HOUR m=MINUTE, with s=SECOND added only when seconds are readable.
h=1 m=5
